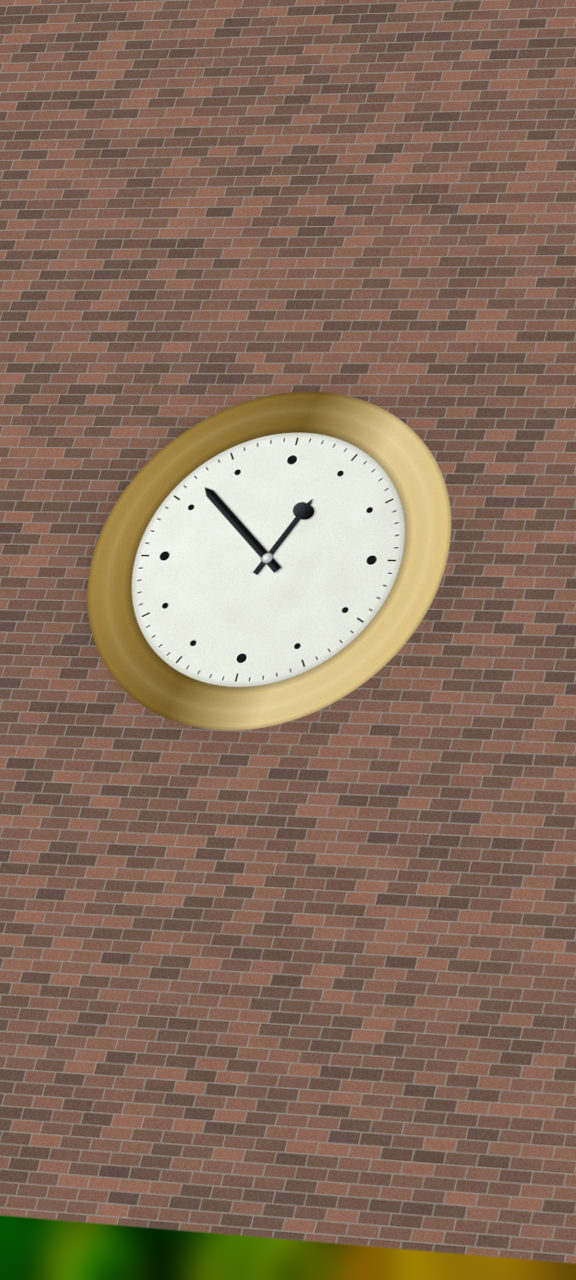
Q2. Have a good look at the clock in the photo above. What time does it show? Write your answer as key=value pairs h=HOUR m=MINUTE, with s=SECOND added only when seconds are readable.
h=12 m=52
